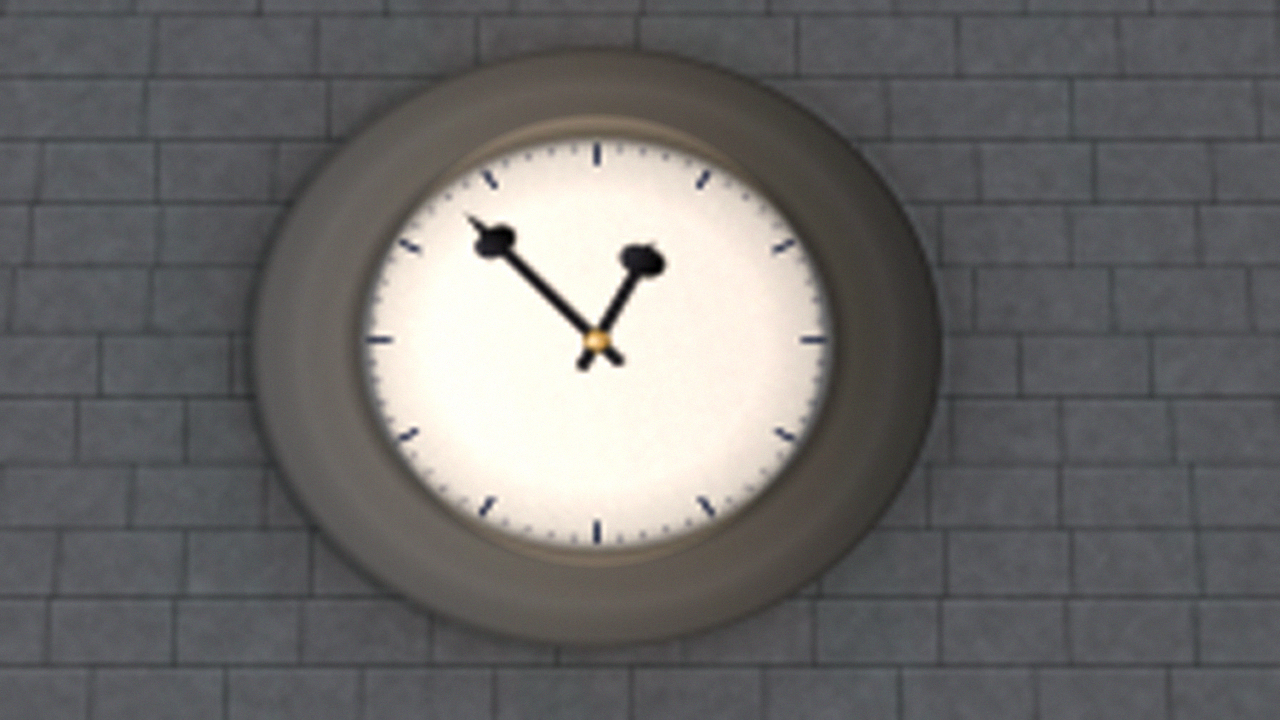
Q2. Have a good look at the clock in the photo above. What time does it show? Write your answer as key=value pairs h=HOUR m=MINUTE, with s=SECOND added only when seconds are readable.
h=12 m=53
